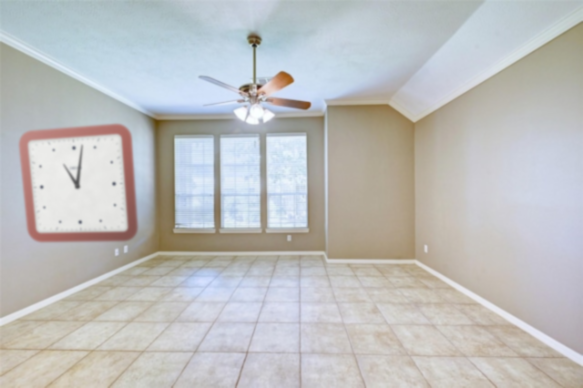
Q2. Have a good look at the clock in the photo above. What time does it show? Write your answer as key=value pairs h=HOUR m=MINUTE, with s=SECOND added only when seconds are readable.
h=11 m=2
